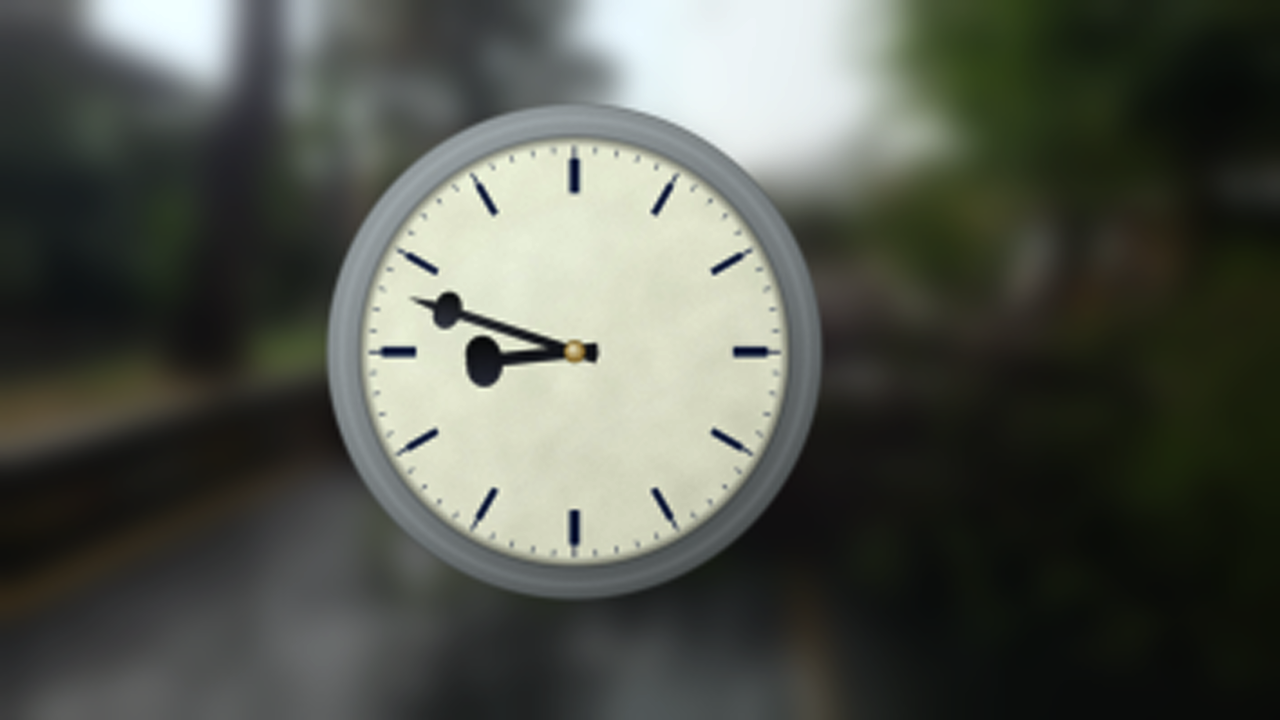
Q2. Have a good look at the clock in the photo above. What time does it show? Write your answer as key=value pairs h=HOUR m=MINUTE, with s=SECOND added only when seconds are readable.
h=8 m=48
